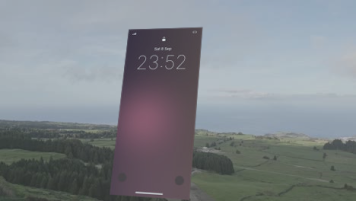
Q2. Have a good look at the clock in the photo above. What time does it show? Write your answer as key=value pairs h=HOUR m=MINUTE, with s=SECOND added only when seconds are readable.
h=23 m=52
